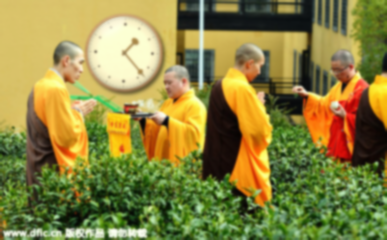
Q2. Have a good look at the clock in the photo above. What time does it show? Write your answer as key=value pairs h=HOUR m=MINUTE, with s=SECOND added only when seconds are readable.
h=1 m=23
